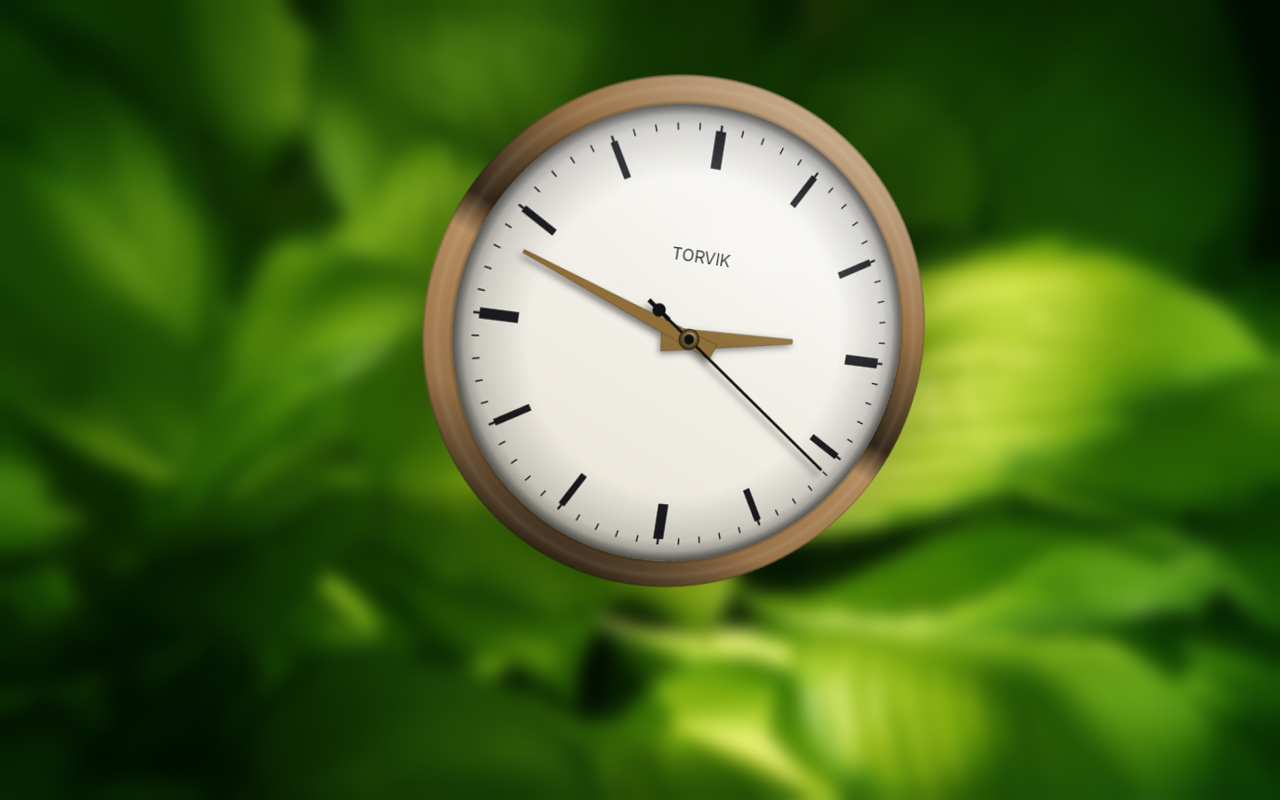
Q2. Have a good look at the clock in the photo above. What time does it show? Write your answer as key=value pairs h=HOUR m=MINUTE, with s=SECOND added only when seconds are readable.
h=2 m=48 s=21
